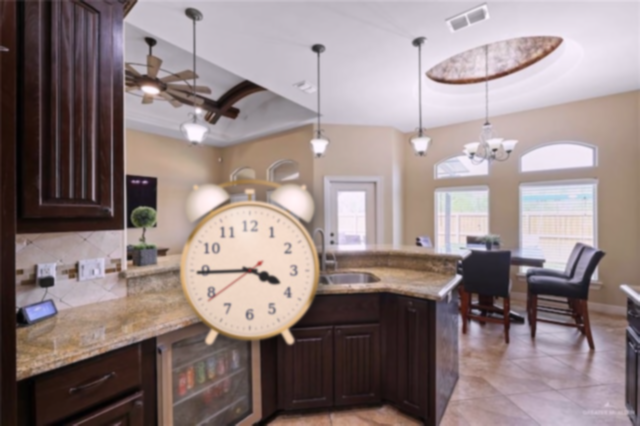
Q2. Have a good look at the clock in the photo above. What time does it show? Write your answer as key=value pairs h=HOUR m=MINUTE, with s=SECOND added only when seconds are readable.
h=3 m=44 s=39
